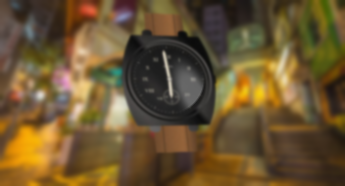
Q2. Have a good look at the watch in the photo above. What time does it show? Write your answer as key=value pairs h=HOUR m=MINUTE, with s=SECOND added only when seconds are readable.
h=5 m=59
